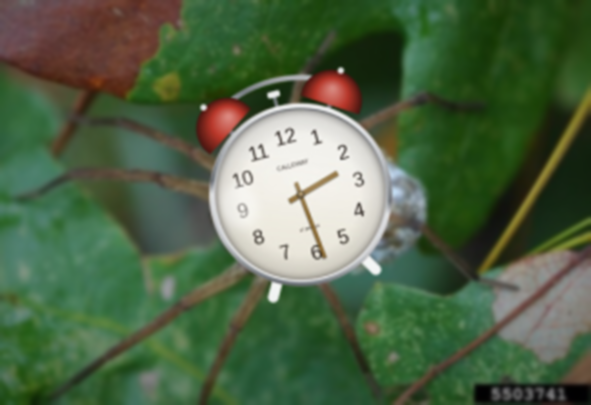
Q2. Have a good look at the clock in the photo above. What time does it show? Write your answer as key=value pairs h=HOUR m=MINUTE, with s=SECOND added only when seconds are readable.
h=2 m=29
